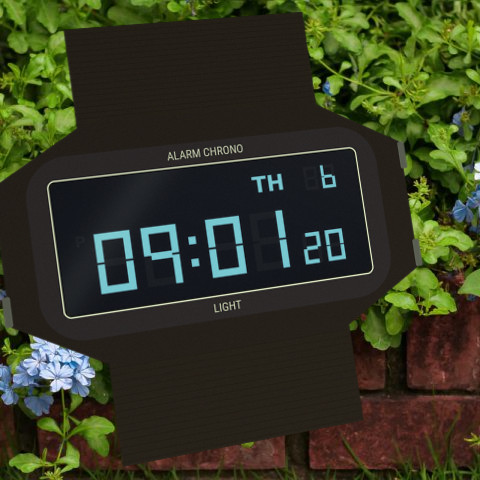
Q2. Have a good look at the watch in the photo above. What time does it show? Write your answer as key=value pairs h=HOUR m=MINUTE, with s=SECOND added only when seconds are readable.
h=9 m=1 s=20
